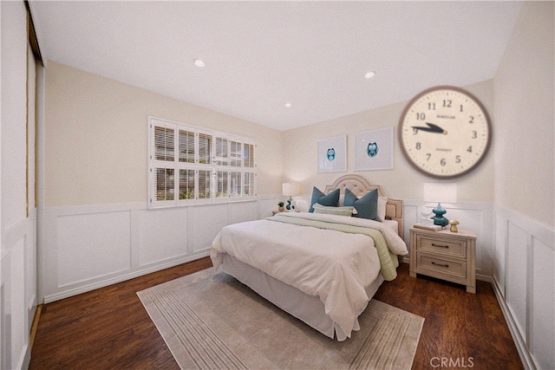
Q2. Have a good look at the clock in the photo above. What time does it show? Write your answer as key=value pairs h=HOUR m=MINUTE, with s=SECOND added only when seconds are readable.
h=9 m=46
